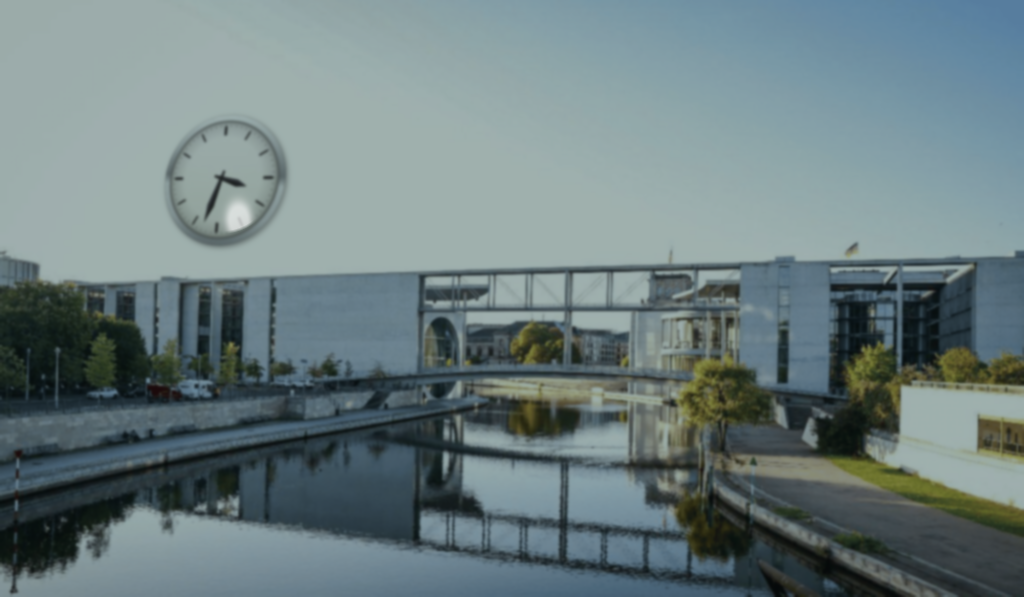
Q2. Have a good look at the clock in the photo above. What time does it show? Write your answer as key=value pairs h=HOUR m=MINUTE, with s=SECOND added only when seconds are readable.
h=3 m=33
